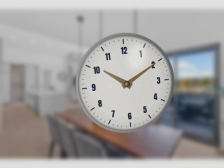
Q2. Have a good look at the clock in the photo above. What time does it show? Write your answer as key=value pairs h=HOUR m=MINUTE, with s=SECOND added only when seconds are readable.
h=10 m=10
